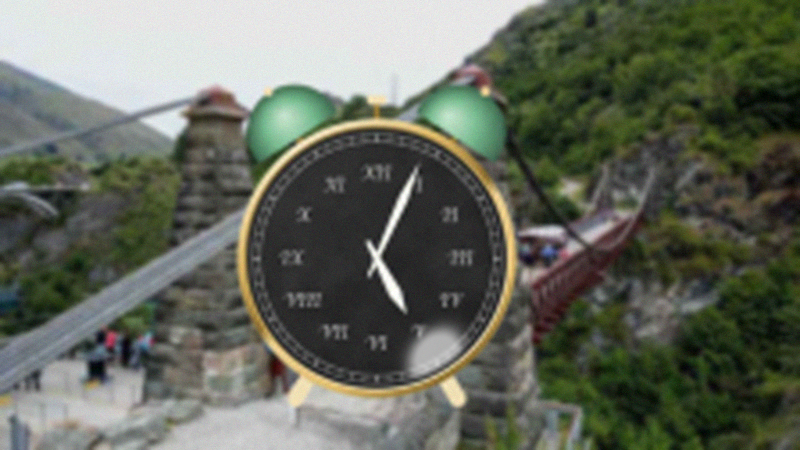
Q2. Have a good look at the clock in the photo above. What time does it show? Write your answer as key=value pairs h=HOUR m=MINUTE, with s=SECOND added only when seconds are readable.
h=5 m=4
